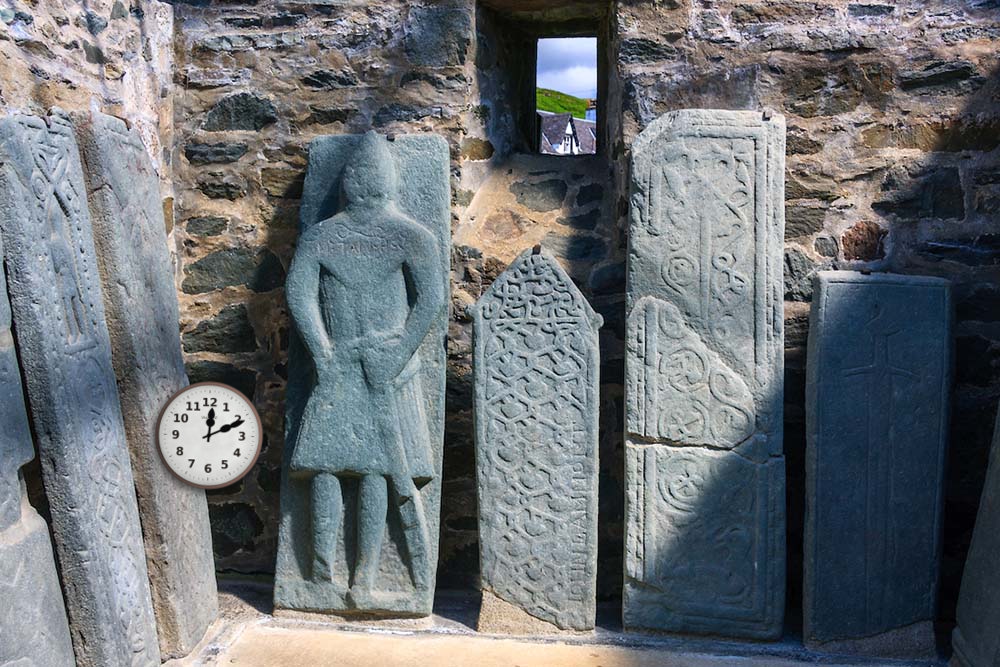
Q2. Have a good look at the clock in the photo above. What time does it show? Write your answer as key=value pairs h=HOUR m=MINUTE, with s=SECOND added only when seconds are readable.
h=12 m=11
